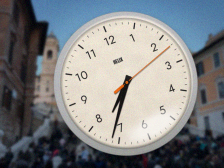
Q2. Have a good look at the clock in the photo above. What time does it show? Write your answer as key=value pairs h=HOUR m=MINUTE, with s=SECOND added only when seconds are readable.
h=7 m=36 s=12
